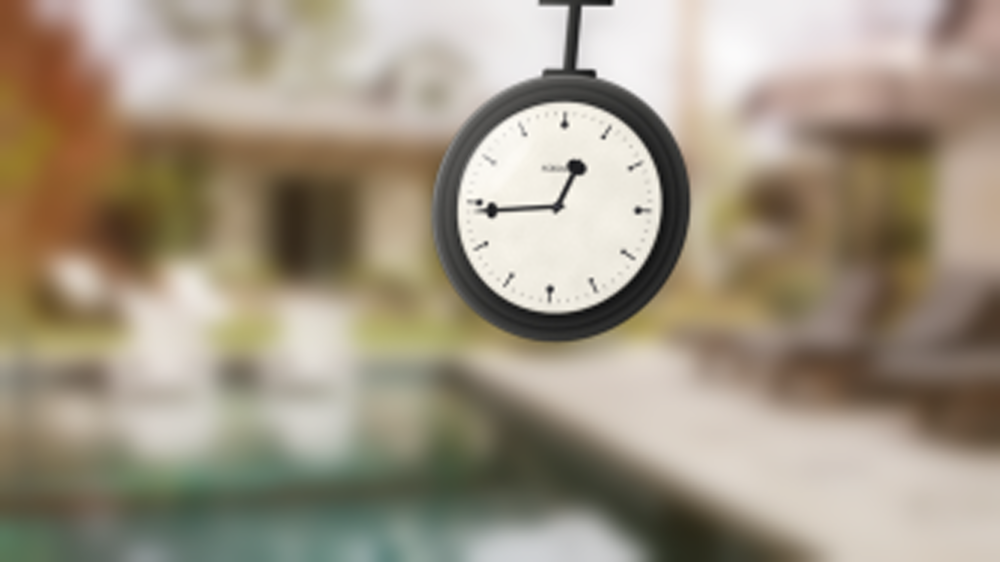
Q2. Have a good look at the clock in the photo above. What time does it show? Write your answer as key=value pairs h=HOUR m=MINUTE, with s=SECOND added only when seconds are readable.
h=12 m=44
